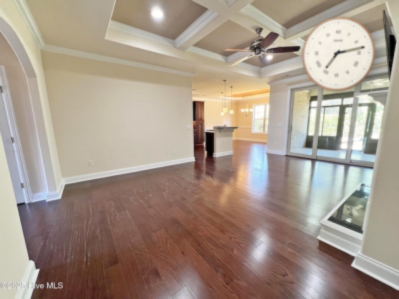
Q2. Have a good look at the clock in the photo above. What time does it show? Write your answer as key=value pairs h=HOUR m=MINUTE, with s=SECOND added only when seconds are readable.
h=7 m=13
